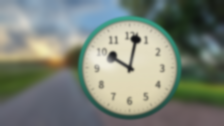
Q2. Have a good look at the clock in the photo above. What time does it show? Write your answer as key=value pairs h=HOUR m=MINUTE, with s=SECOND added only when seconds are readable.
h=10 m=2
